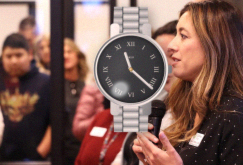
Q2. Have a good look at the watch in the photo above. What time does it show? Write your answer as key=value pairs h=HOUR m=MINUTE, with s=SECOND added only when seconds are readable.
h=11 m=22
